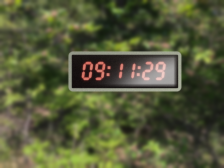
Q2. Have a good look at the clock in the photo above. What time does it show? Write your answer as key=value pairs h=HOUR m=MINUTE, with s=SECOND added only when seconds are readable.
h=9 m=11 s=29
